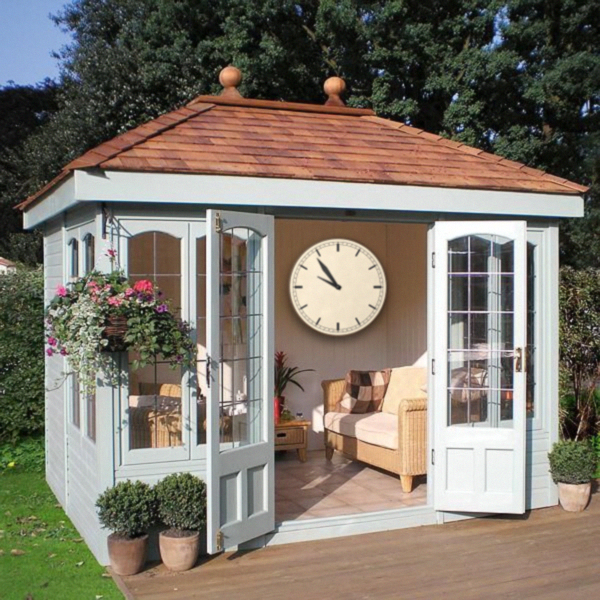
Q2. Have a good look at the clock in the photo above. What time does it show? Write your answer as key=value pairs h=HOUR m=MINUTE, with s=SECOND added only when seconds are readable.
h=9 m=54
